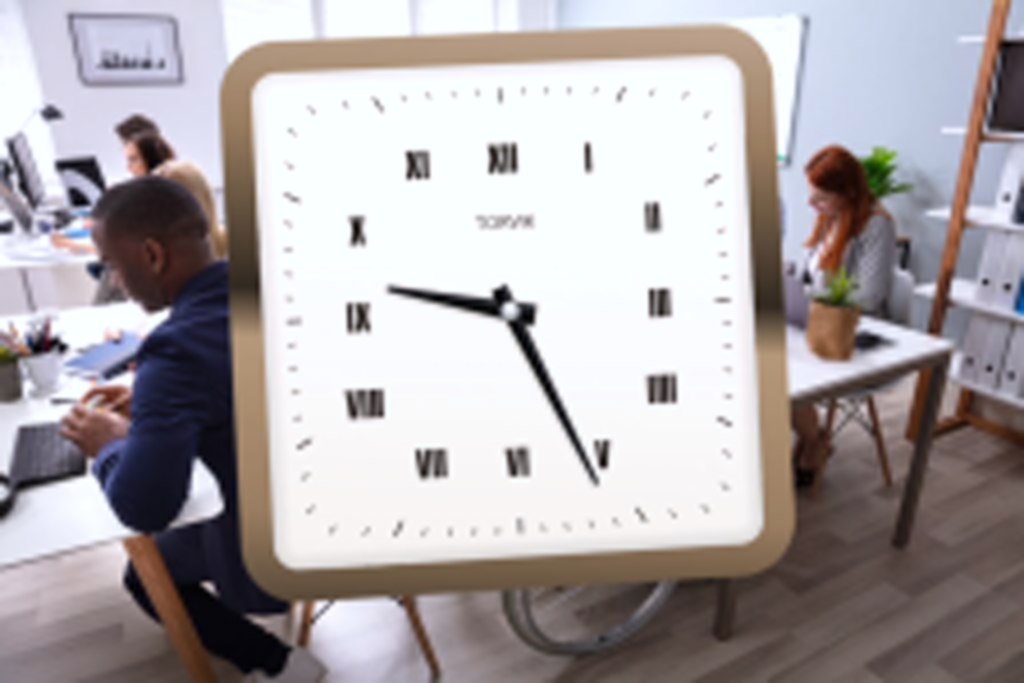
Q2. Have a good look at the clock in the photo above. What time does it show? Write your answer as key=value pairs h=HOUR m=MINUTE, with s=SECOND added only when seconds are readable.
h=9 m=26
